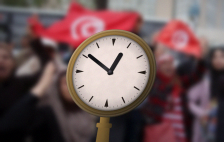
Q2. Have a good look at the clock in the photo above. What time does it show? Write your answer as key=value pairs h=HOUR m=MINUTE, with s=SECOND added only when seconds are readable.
h=12 m=51
